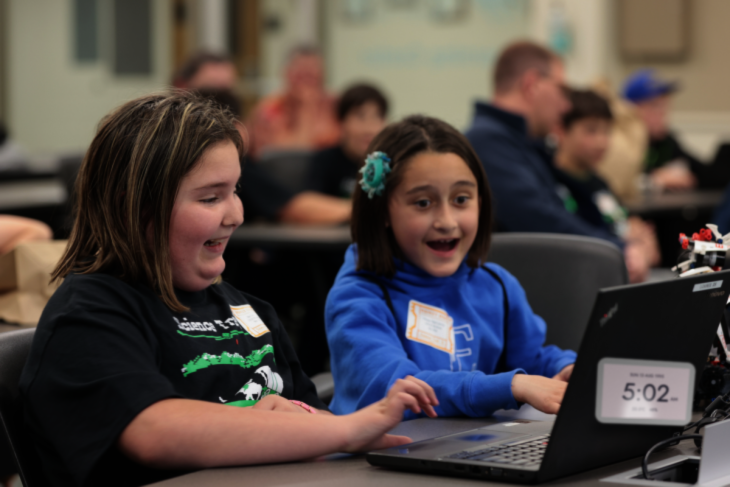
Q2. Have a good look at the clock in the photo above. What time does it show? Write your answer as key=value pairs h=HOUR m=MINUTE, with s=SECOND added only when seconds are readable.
h=5 m=2
